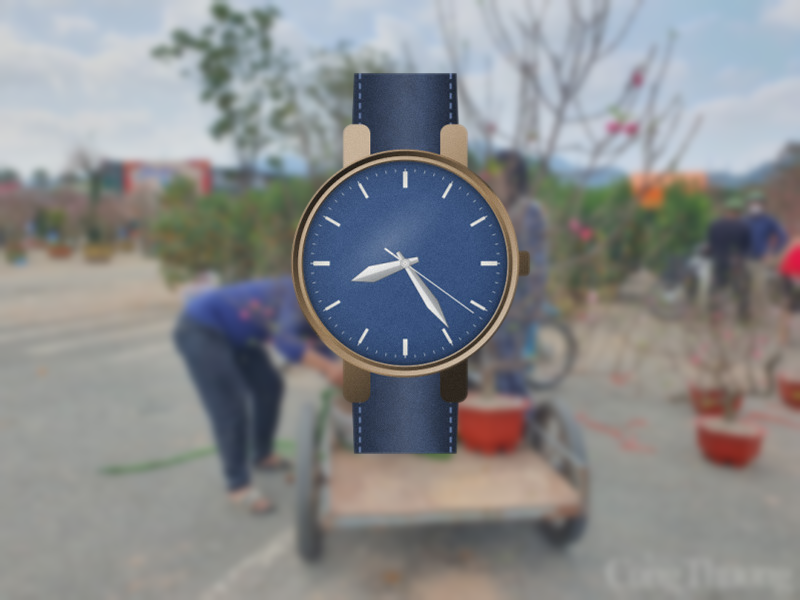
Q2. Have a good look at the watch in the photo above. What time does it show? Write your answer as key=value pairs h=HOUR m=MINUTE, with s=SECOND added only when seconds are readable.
h=8 m=24 s=21
